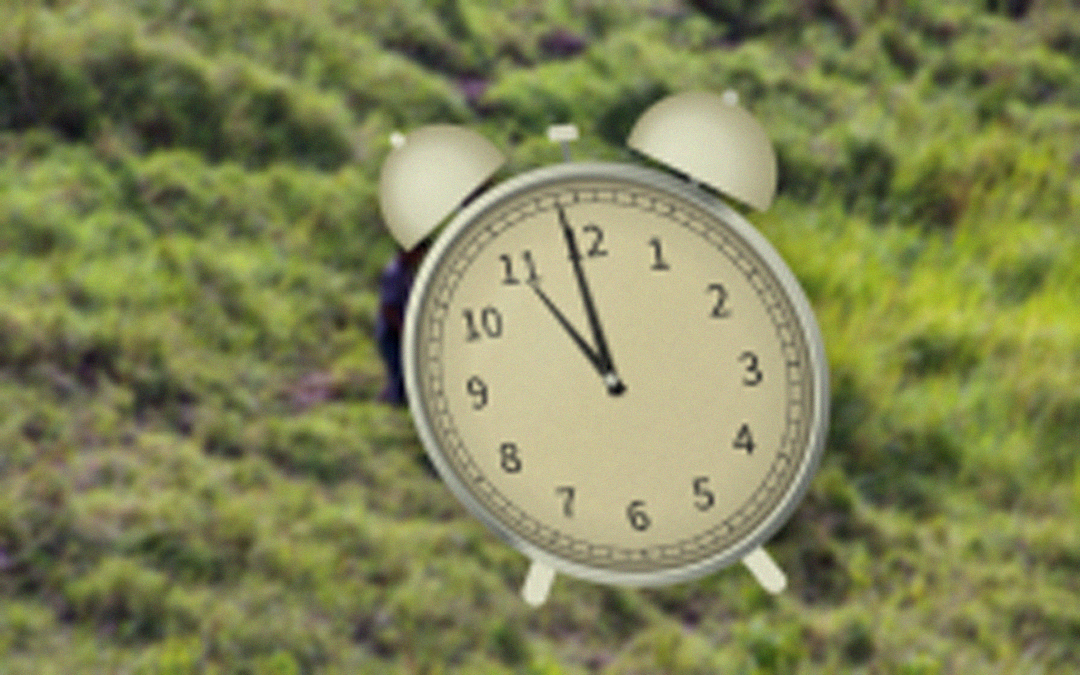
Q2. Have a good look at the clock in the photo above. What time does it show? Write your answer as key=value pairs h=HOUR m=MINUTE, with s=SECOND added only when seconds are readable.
h=10 m=59
